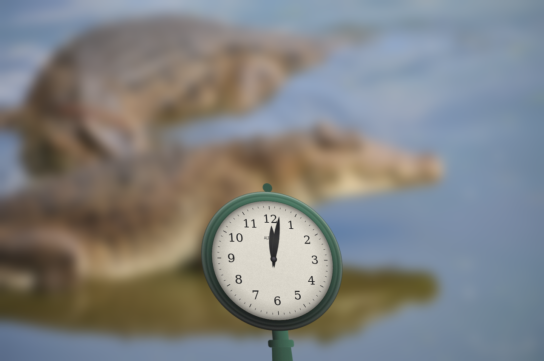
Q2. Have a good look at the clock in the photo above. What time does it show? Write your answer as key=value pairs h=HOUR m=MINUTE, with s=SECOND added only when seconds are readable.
h=12 m=2
